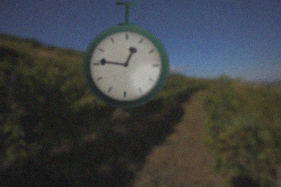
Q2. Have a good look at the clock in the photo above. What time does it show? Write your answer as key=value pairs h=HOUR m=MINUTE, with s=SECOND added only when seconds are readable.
h=12 m=46
